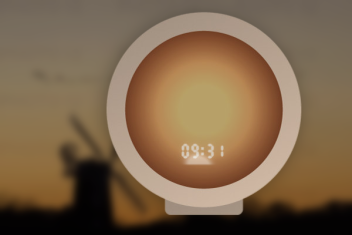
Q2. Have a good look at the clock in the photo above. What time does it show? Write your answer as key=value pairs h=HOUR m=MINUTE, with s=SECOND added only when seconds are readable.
h=9 m=31
